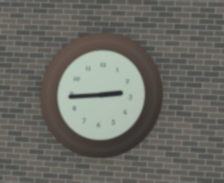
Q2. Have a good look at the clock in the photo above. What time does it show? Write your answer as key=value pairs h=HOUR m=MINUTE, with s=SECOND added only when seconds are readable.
h=2 m=44
